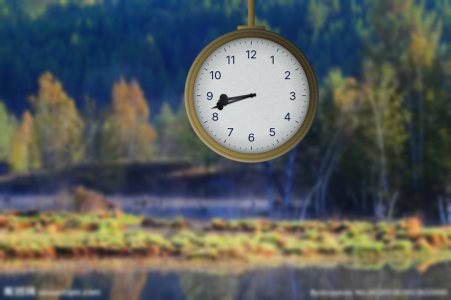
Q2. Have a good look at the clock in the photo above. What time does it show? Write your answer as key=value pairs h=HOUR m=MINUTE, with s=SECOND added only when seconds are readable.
h=8 m=42
